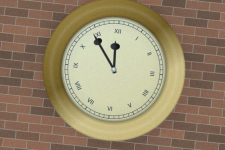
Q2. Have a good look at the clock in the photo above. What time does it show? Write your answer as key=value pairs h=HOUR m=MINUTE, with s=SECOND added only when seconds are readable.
h=11 m=54
